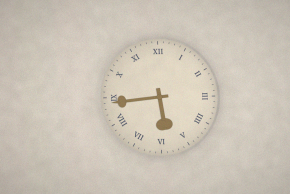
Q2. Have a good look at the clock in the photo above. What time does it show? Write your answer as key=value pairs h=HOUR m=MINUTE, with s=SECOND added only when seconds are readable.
h=5 m=44
